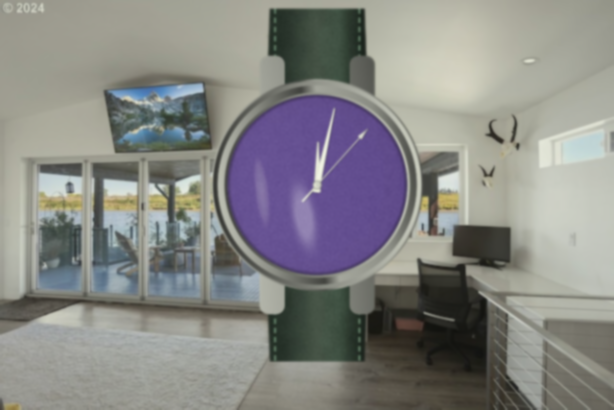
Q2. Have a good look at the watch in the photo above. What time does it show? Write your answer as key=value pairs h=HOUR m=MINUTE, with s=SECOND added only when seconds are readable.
h=12 m=2 s=7
